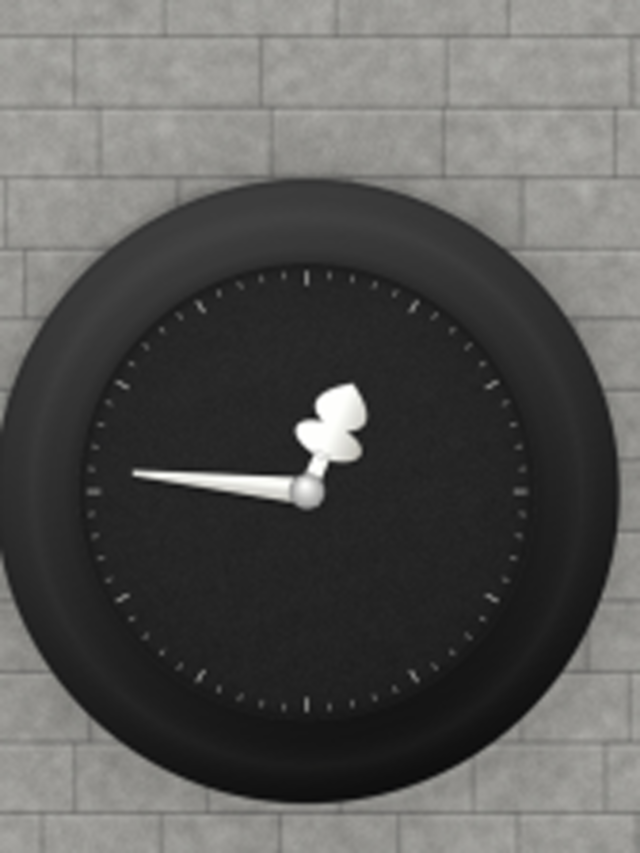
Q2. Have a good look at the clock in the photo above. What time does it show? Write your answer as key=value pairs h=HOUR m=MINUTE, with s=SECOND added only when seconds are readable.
h=12 m=46
